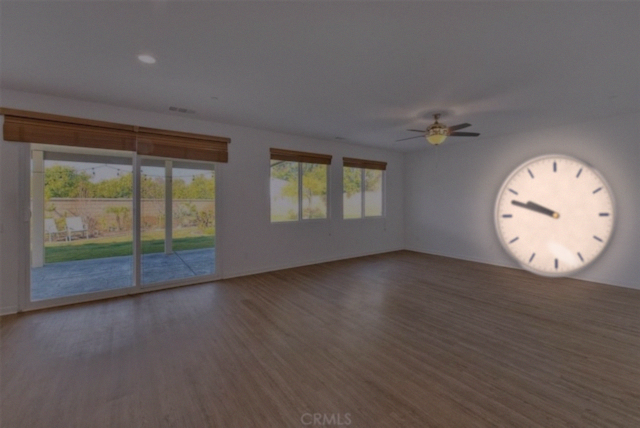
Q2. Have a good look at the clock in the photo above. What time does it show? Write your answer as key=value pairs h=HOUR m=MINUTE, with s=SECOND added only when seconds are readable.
h=9 m=48
